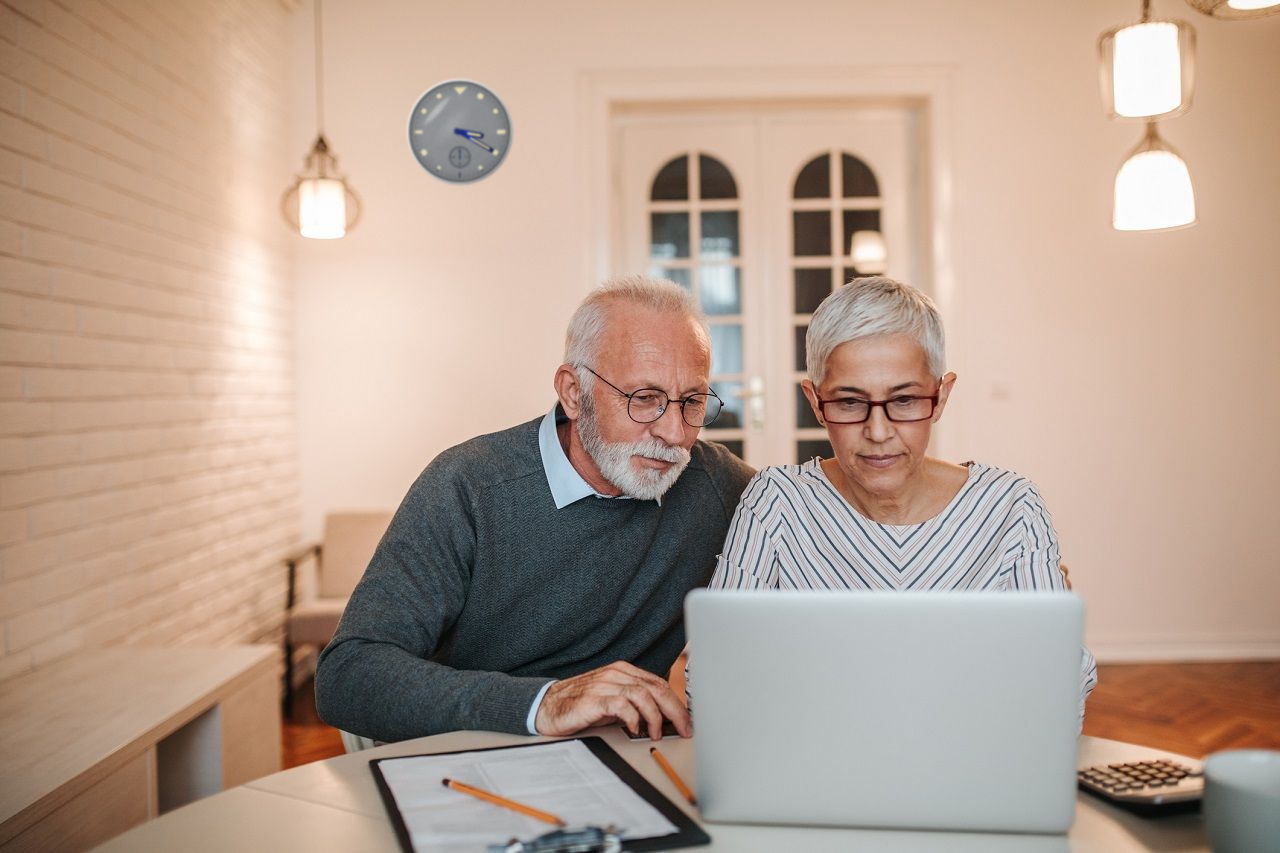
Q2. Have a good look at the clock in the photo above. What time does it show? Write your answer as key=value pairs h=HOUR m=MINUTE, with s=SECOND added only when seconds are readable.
h=3 m=20
